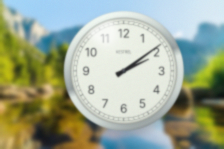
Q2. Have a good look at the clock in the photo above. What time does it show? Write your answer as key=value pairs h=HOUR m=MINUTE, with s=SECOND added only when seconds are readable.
h=2 m=9
